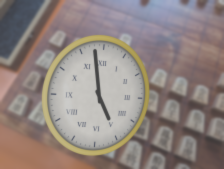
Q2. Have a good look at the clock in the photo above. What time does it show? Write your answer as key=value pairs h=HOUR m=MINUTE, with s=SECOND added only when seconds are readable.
h=4 m=58
